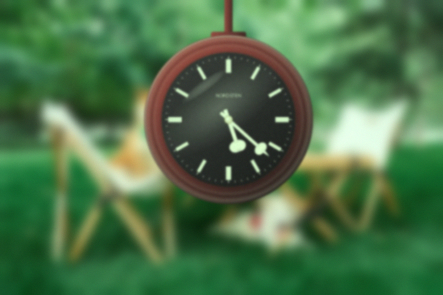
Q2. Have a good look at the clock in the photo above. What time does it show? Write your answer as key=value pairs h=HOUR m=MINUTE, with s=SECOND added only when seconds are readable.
h=5 m=22
